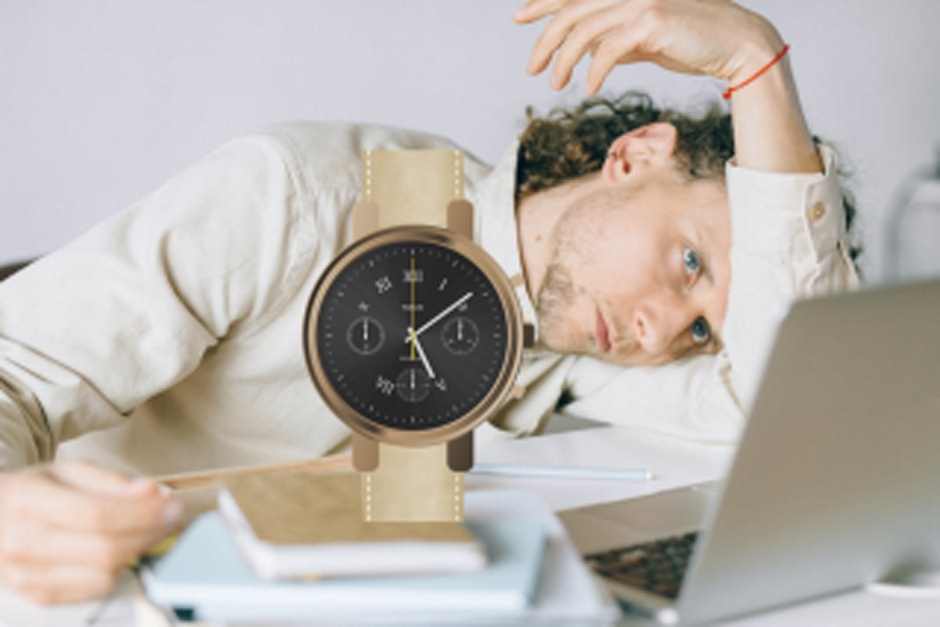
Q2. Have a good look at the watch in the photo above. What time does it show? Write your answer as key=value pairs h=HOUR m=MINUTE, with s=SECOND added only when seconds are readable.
h=5 m=9
